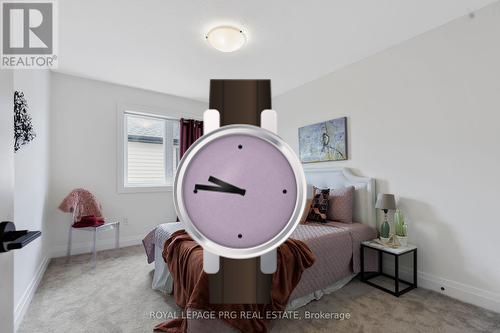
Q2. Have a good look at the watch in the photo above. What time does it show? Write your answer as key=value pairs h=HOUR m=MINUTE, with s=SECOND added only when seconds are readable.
h=9 m=46
